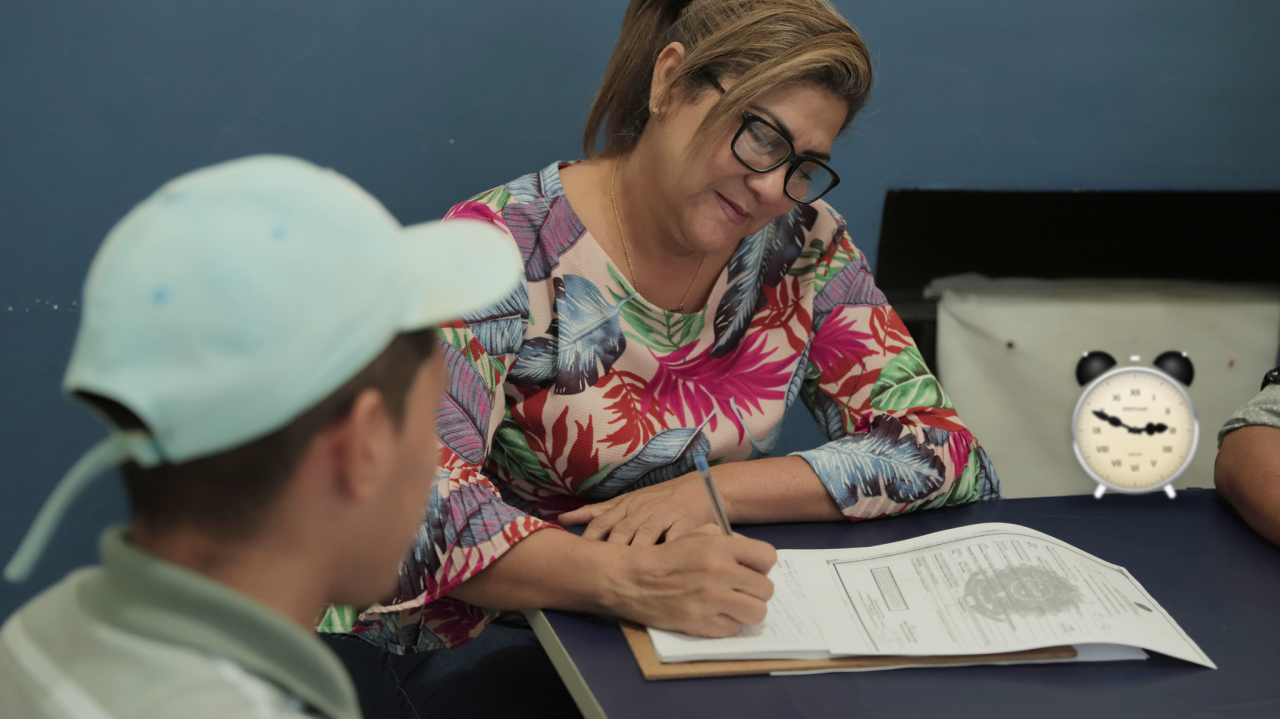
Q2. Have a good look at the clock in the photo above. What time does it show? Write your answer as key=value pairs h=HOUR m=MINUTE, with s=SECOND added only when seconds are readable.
h=2 m=49
